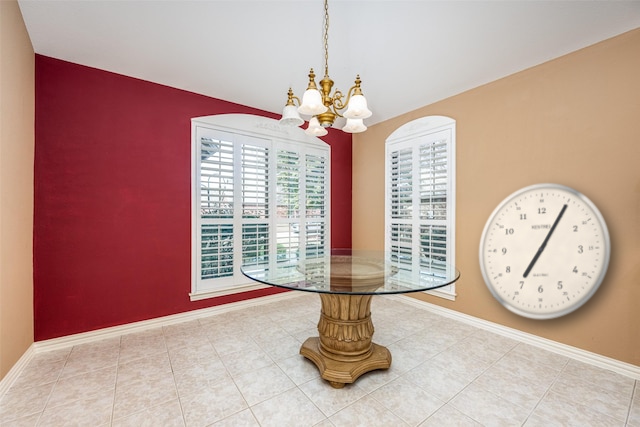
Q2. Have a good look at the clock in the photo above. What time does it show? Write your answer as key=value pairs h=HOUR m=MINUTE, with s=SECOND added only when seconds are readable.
h=7 m=5
